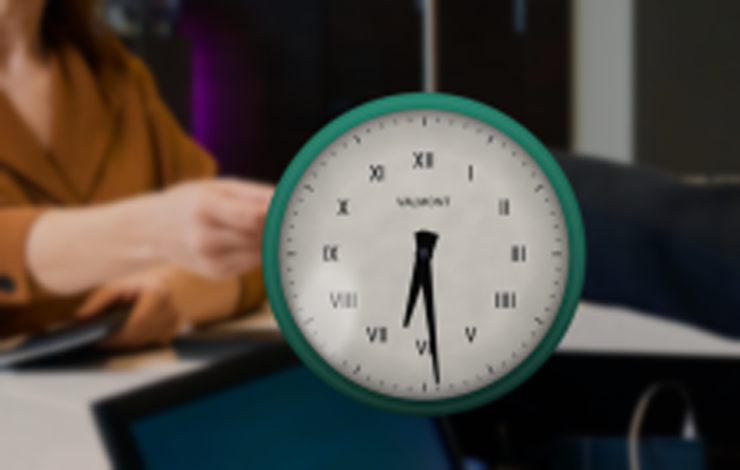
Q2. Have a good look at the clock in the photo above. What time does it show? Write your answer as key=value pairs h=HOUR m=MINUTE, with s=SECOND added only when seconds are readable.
h=6 m=29
